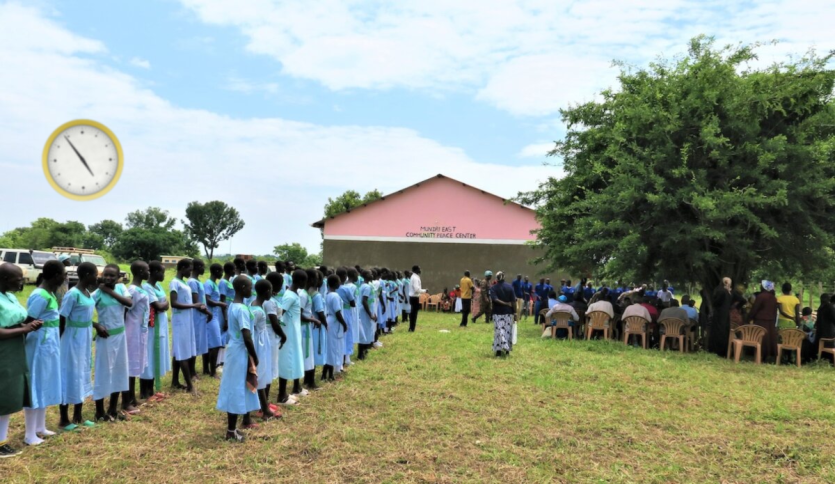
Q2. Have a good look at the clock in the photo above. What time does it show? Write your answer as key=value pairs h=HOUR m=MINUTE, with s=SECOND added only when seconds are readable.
h=4 m=54
